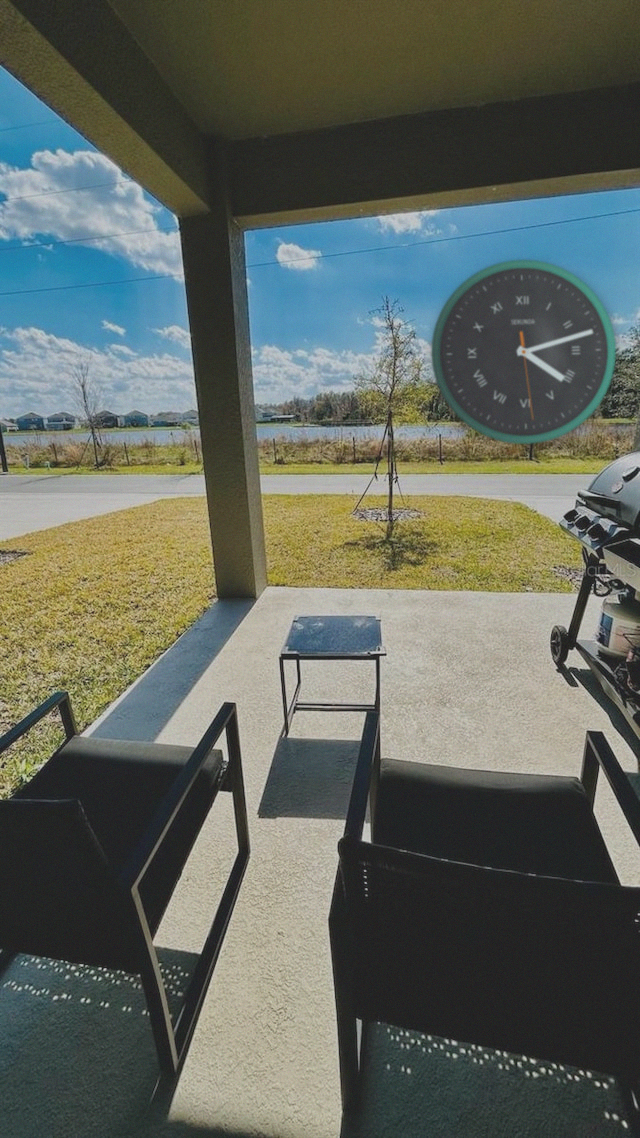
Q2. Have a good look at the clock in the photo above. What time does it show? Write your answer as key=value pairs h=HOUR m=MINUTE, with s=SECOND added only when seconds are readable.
h=4 m=12 s=29
